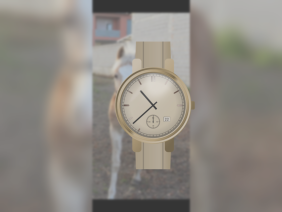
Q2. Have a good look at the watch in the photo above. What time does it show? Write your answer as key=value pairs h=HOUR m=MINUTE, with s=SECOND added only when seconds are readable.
h=10 m=38
